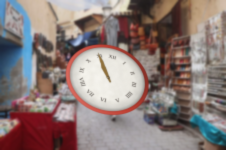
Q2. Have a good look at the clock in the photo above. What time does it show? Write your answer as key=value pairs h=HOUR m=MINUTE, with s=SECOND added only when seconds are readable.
h=10 m=55
